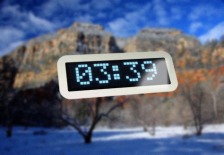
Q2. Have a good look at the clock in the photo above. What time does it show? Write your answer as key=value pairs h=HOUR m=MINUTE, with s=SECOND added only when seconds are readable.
h=3 m=39
